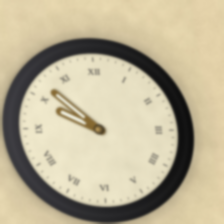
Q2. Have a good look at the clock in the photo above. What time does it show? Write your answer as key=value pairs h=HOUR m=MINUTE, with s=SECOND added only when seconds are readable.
h=9 m=52
